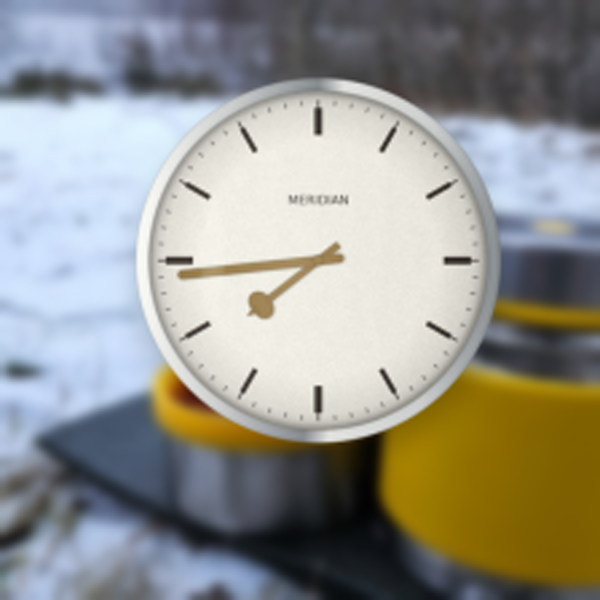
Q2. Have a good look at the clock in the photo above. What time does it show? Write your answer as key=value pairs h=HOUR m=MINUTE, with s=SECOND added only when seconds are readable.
h=7 m=44
